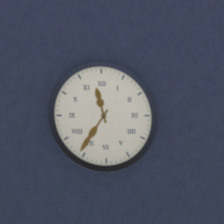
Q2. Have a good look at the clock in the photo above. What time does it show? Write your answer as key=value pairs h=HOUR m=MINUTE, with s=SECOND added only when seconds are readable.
h=11 m=36
